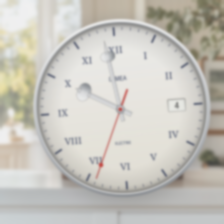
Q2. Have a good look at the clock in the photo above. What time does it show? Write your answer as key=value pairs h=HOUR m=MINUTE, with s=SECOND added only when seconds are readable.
h=9 m=58 s=34
